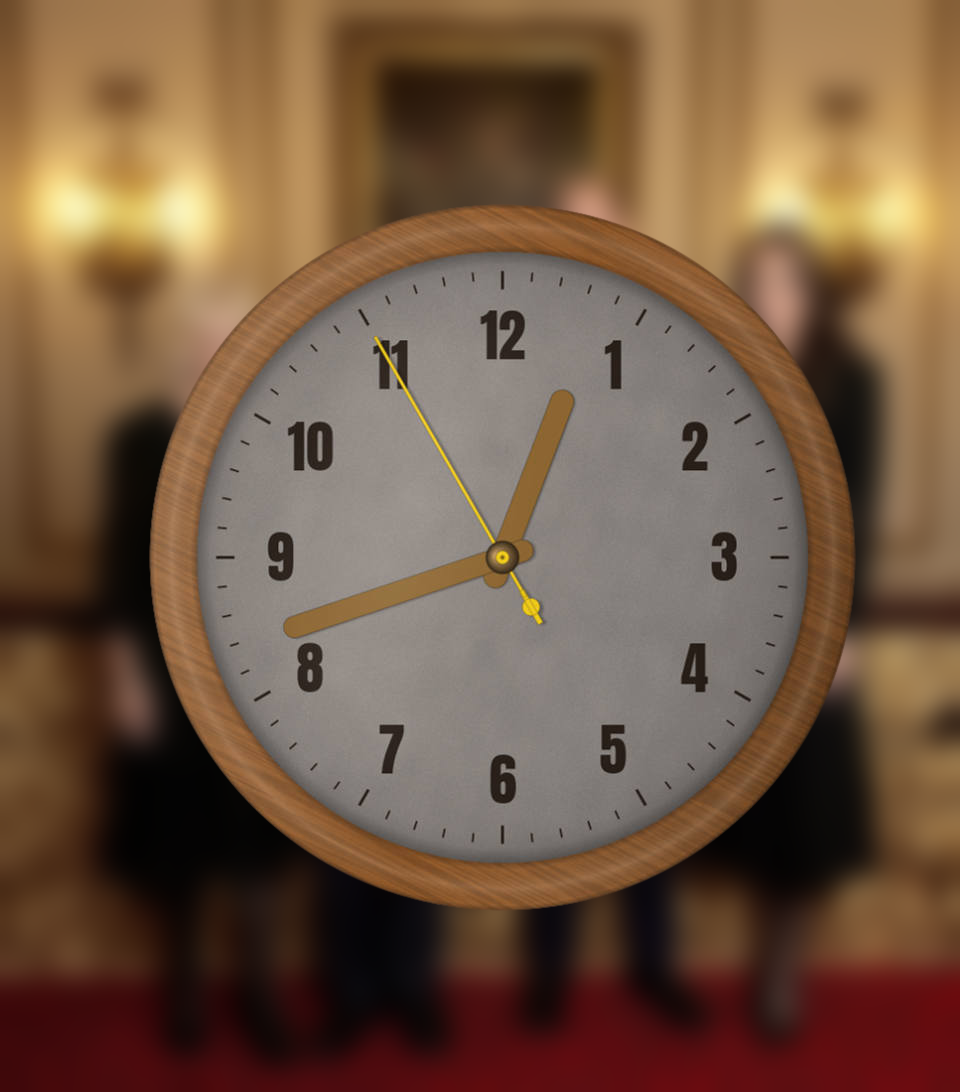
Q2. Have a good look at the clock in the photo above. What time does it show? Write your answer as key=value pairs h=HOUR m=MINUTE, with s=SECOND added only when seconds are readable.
h=12 m=41 s=55
